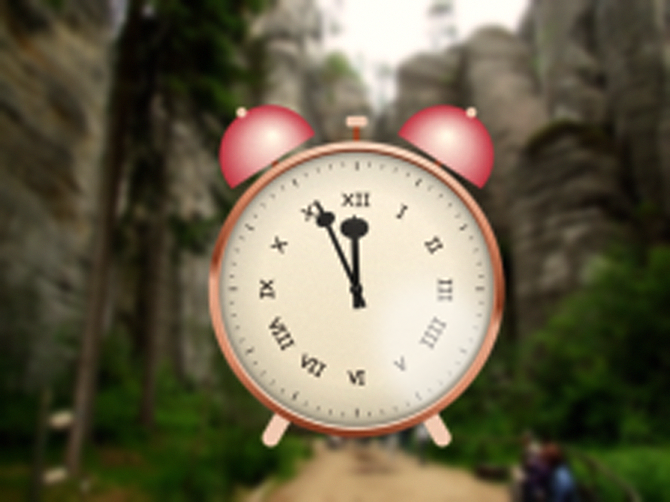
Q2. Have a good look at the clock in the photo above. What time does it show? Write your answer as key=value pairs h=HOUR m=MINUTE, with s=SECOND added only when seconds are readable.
h=11 m=56
